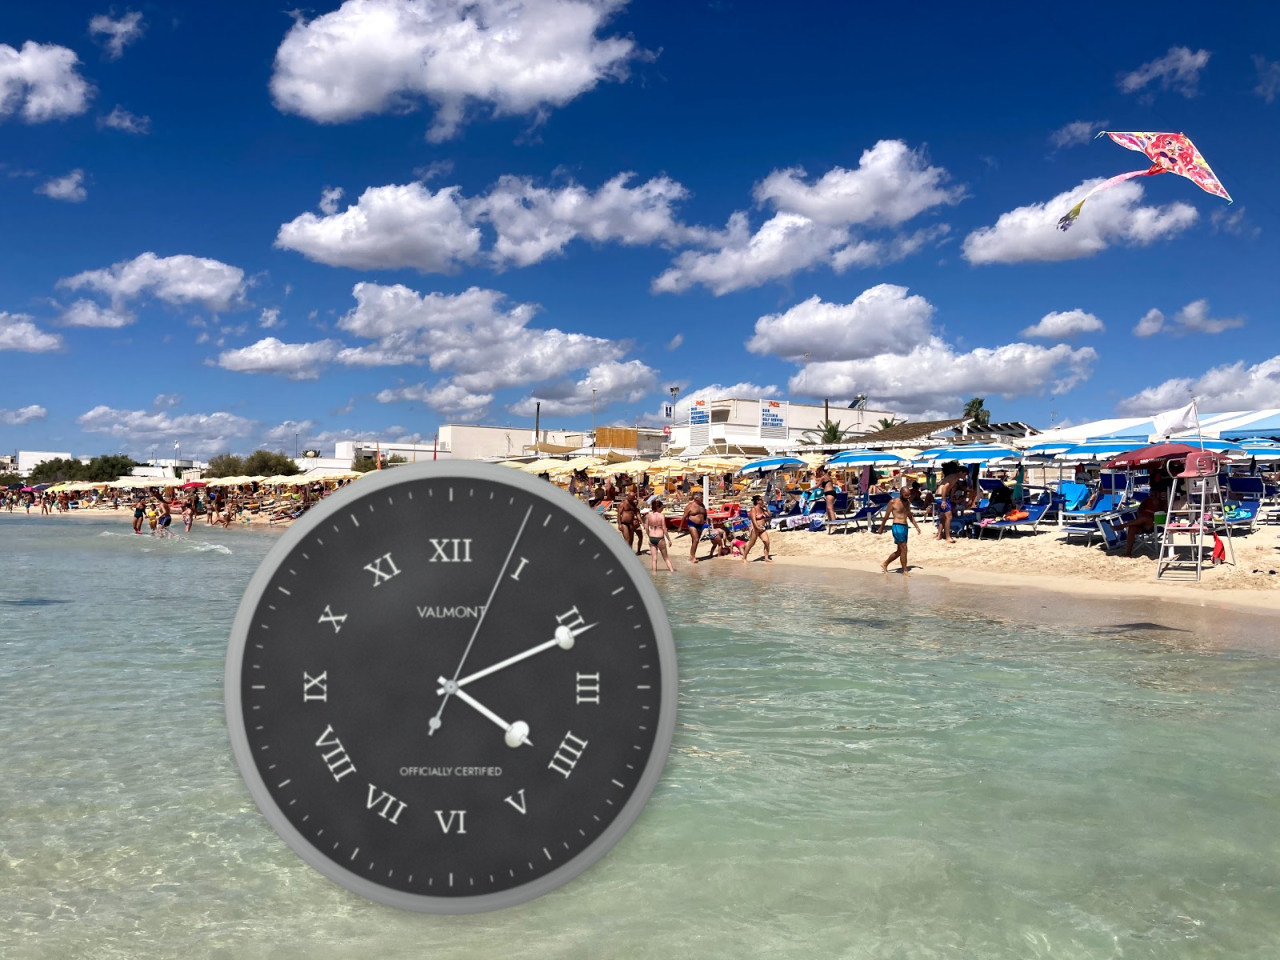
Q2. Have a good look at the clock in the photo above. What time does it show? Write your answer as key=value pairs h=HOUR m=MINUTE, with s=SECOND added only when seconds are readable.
h=4 m=11 s=4
